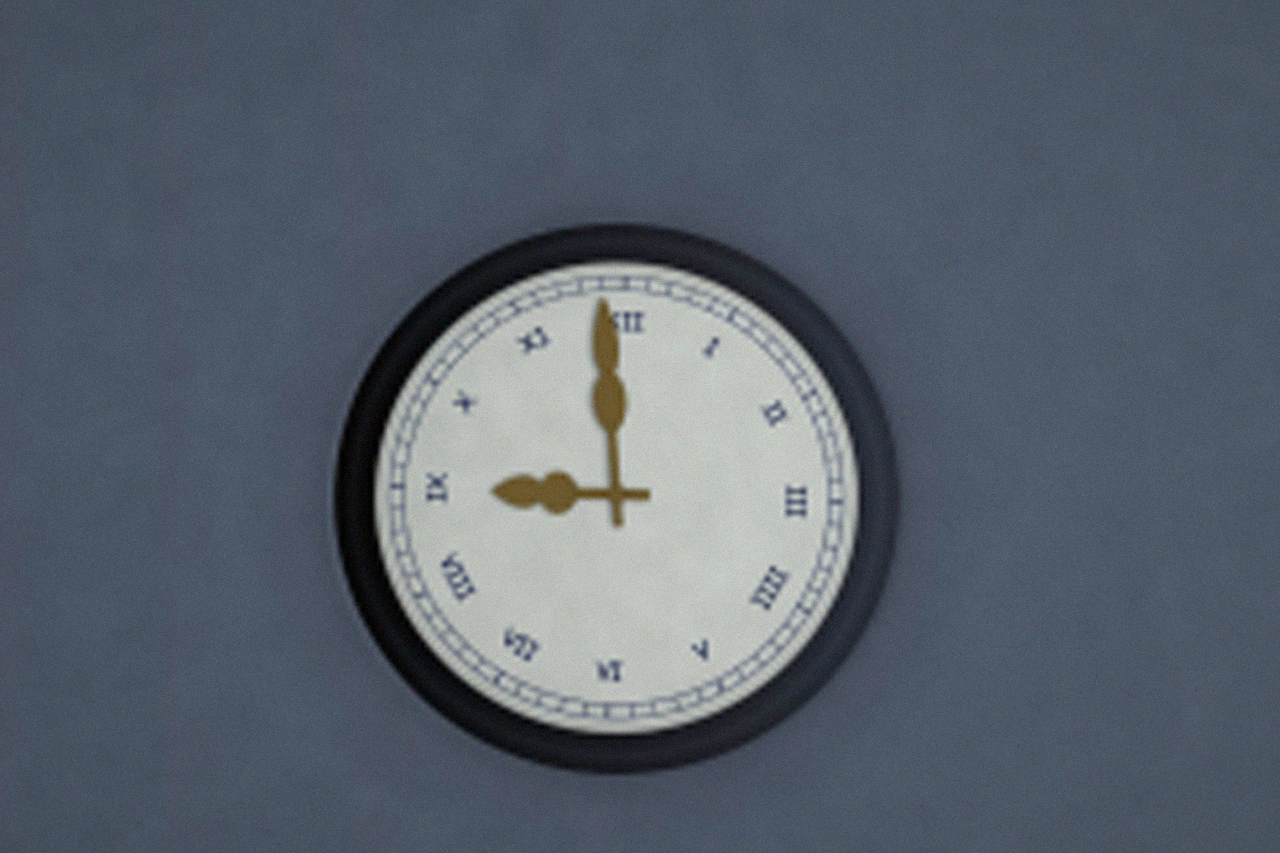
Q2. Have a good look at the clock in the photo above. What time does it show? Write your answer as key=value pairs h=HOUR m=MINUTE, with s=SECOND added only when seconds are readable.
h=8 m=59
